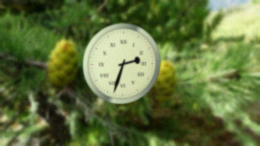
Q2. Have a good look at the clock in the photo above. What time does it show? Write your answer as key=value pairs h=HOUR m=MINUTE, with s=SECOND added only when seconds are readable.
h=2 m=33
